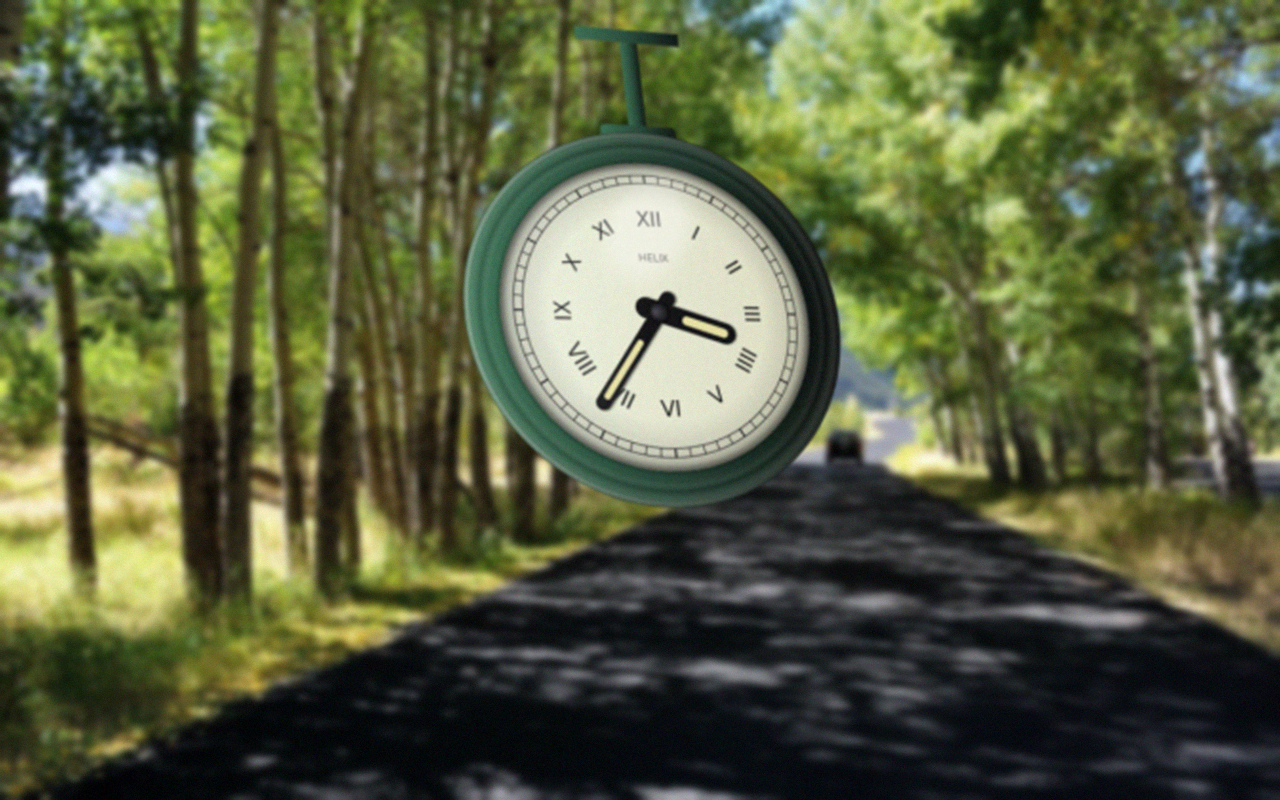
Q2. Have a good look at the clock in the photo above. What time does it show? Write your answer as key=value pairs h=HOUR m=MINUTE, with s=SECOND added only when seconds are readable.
h=3 m=36
